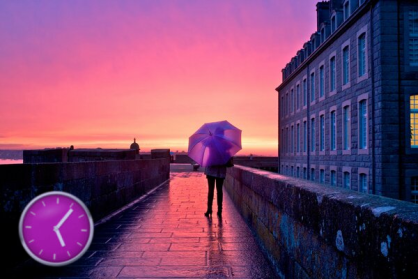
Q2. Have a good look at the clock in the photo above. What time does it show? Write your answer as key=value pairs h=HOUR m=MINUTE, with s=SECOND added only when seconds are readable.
h=5 m=6
